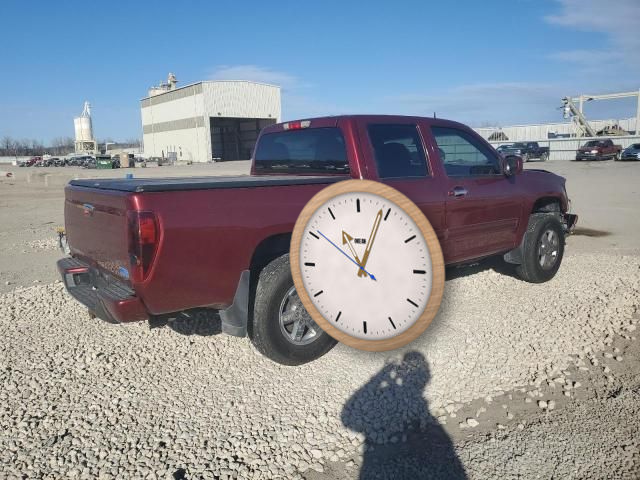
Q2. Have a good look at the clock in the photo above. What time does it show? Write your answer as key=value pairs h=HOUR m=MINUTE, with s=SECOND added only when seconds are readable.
h=11 m=3 s=51
